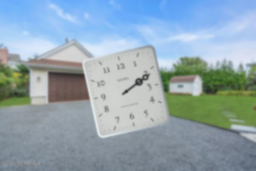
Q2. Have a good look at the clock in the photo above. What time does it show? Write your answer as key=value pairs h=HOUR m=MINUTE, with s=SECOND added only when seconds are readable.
h=2 m=11
